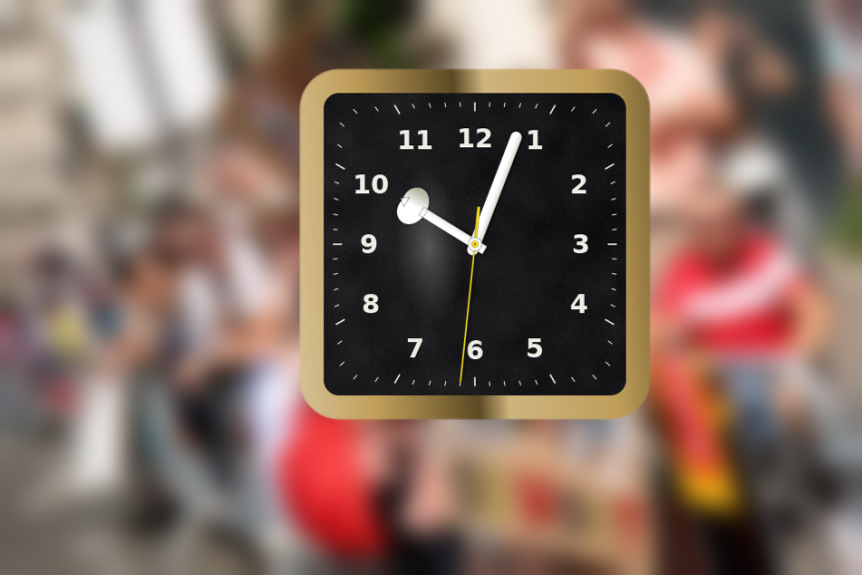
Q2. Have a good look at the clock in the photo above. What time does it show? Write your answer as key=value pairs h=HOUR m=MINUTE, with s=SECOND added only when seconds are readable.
h=10 m=3 s=31
